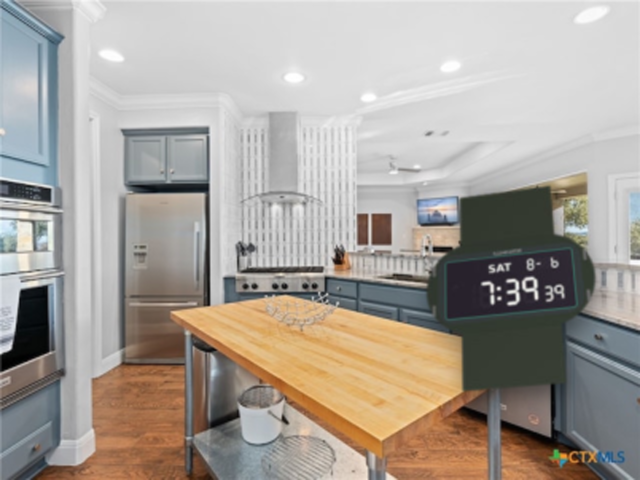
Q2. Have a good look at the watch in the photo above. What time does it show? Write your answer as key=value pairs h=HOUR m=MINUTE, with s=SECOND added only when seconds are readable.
h=7 m=39 s=39
